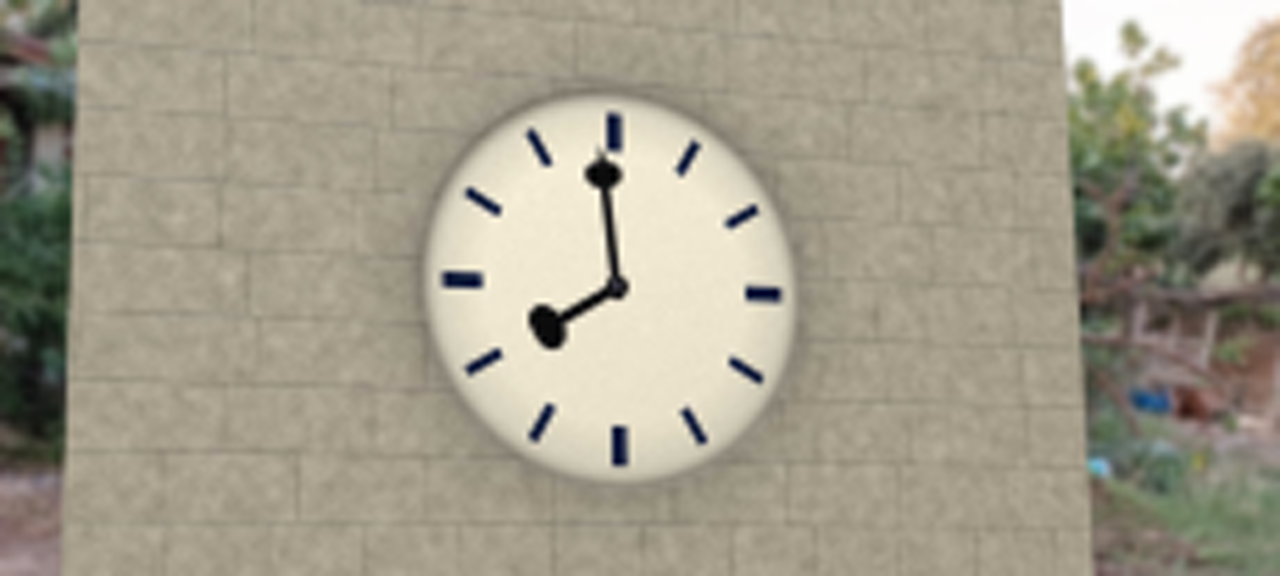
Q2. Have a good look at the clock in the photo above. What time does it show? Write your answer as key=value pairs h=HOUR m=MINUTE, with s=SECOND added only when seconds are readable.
h=7 m=59
